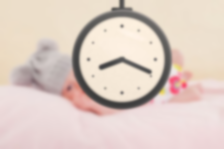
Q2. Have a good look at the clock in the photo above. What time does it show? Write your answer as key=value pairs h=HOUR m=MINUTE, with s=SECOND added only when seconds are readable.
h=8 m=19
